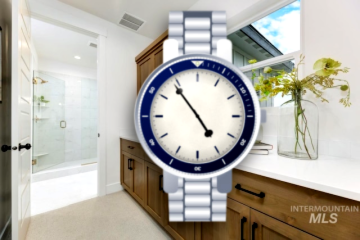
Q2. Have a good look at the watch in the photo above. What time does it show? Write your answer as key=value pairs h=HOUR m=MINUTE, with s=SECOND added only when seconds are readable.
h=4 m=54
